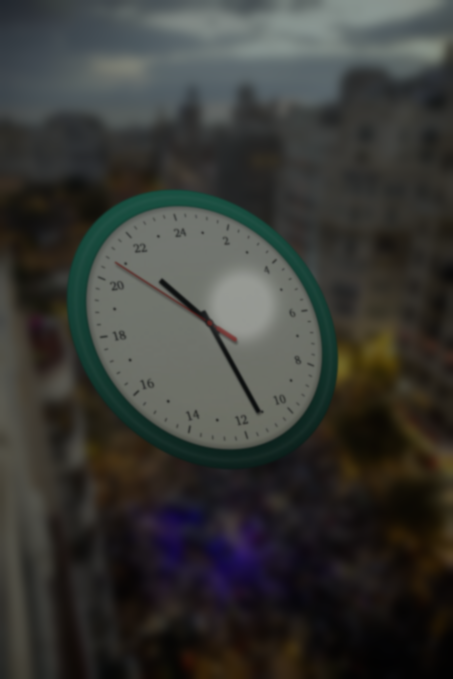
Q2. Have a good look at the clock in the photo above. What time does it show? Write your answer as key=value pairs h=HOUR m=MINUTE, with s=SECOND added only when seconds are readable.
h=21 m=27 s=52
